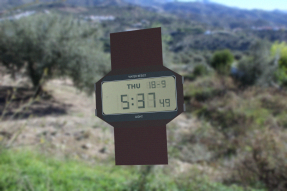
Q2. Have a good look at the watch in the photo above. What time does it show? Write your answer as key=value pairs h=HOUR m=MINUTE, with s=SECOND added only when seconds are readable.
h=5 m=37 s=49
